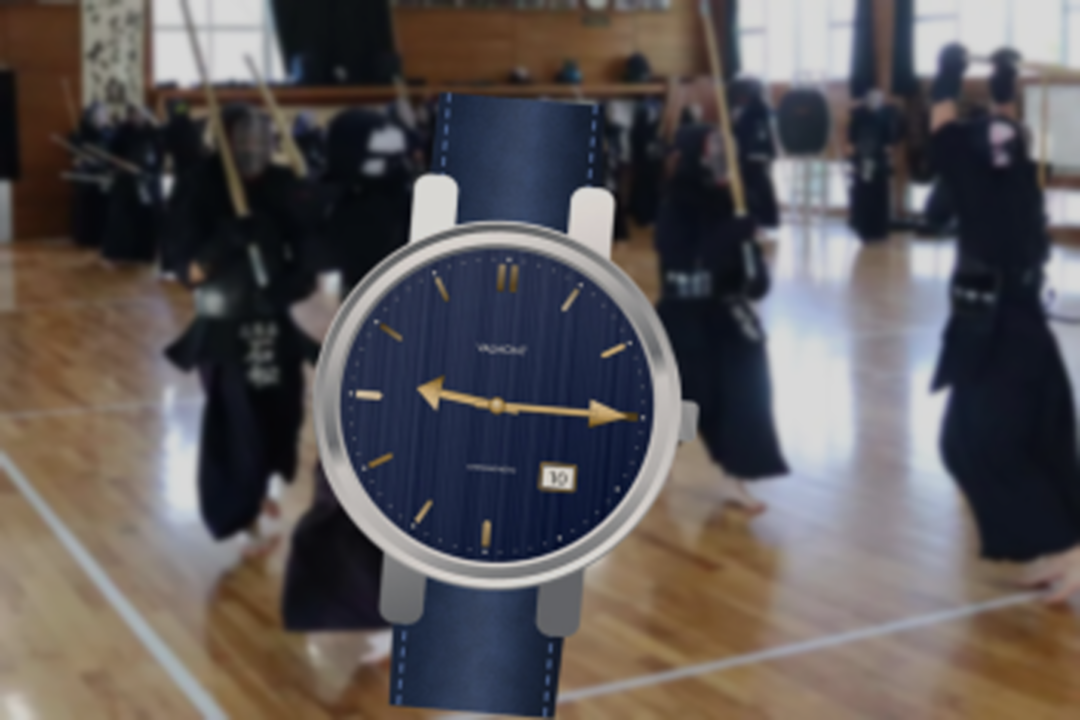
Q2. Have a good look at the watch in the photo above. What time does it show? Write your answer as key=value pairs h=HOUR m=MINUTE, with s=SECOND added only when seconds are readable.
h=9 m=15
